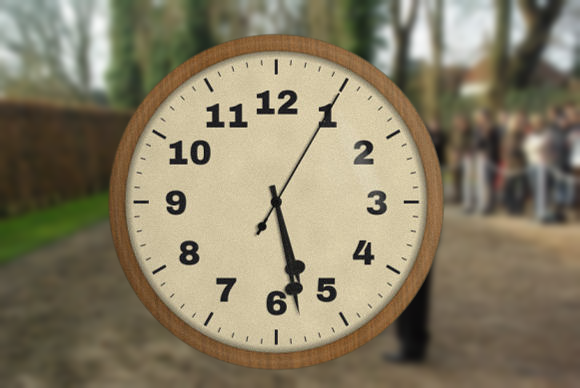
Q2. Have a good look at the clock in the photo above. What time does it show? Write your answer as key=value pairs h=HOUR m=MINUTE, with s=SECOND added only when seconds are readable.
h=5 m=28 s=5
